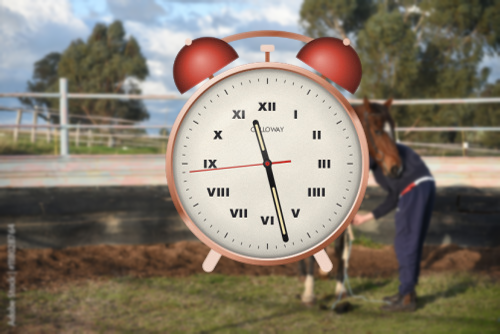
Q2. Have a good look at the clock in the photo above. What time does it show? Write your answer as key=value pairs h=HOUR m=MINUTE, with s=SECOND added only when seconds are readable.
h=11 m=27 s=44
